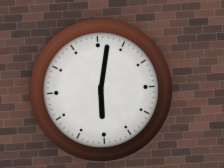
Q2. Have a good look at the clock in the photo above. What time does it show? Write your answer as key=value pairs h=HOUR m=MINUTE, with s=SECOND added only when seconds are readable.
h=6 m=2
